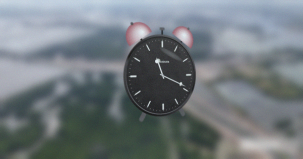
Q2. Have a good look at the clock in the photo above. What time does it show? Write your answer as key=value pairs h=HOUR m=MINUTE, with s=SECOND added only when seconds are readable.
h=11 m=19
